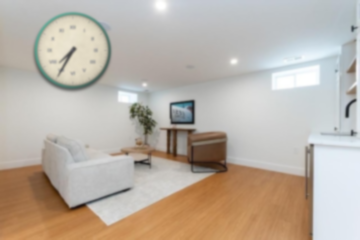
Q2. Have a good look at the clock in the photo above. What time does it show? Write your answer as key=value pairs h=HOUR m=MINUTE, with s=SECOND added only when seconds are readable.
h=7 m=35
